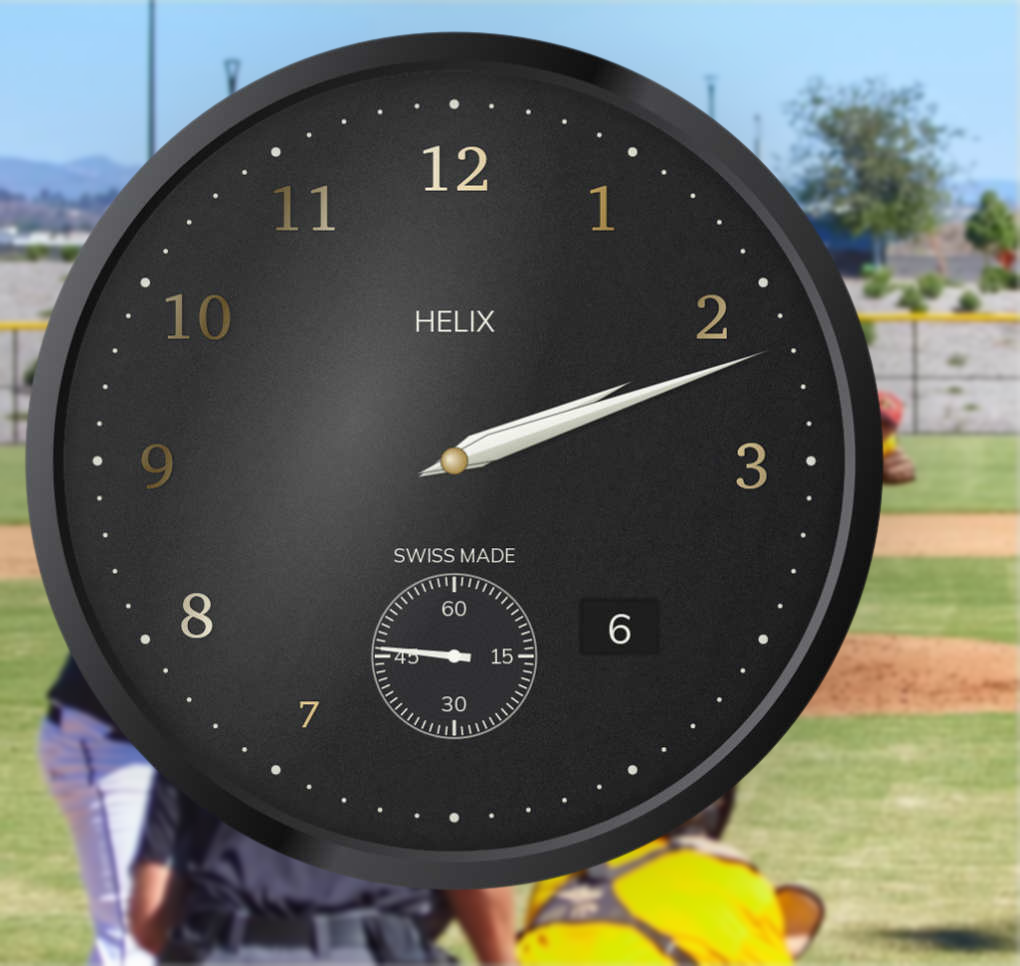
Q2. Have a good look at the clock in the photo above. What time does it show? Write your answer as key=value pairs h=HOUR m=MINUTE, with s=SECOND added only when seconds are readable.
h=2 m=11 s=46
